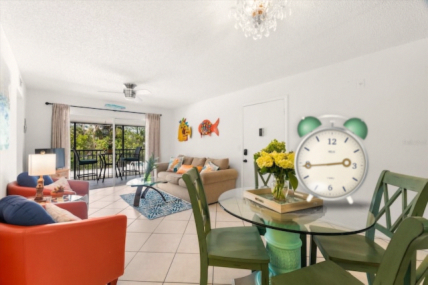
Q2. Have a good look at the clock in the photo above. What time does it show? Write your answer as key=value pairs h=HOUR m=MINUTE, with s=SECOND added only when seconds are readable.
h=2 m=44
